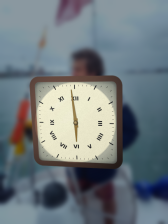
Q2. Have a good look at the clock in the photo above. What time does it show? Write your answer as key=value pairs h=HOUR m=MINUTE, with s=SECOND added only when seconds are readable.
h=5 m=59
